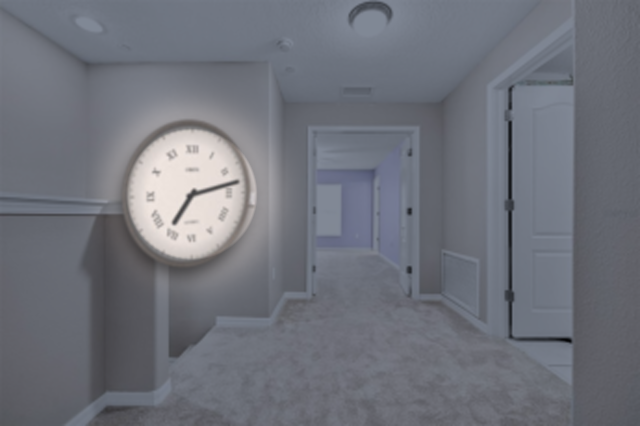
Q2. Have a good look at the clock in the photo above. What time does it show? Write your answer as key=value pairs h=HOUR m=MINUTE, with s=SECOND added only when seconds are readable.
h=7 m=13
